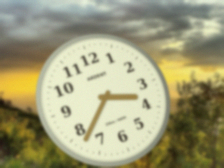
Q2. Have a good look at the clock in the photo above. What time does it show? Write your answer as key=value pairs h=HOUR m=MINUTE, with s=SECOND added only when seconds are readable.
h=3 m=38
